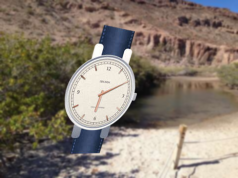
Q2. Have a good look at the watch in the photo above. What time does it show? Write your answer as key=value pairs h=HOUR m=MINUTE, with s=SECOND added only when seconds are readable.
h=6 m=10
